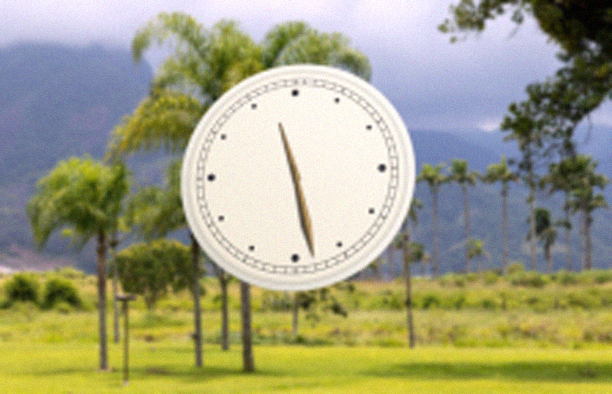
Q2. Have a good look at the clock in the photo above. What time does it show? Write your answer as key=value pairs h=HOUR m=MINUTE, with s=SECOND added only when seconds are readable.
h=11 m=28
